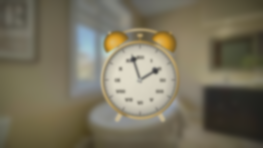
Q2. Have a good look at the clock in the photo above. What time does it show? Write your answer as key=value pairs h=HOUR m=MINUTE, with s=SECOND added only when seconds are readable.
h=1 m=57
